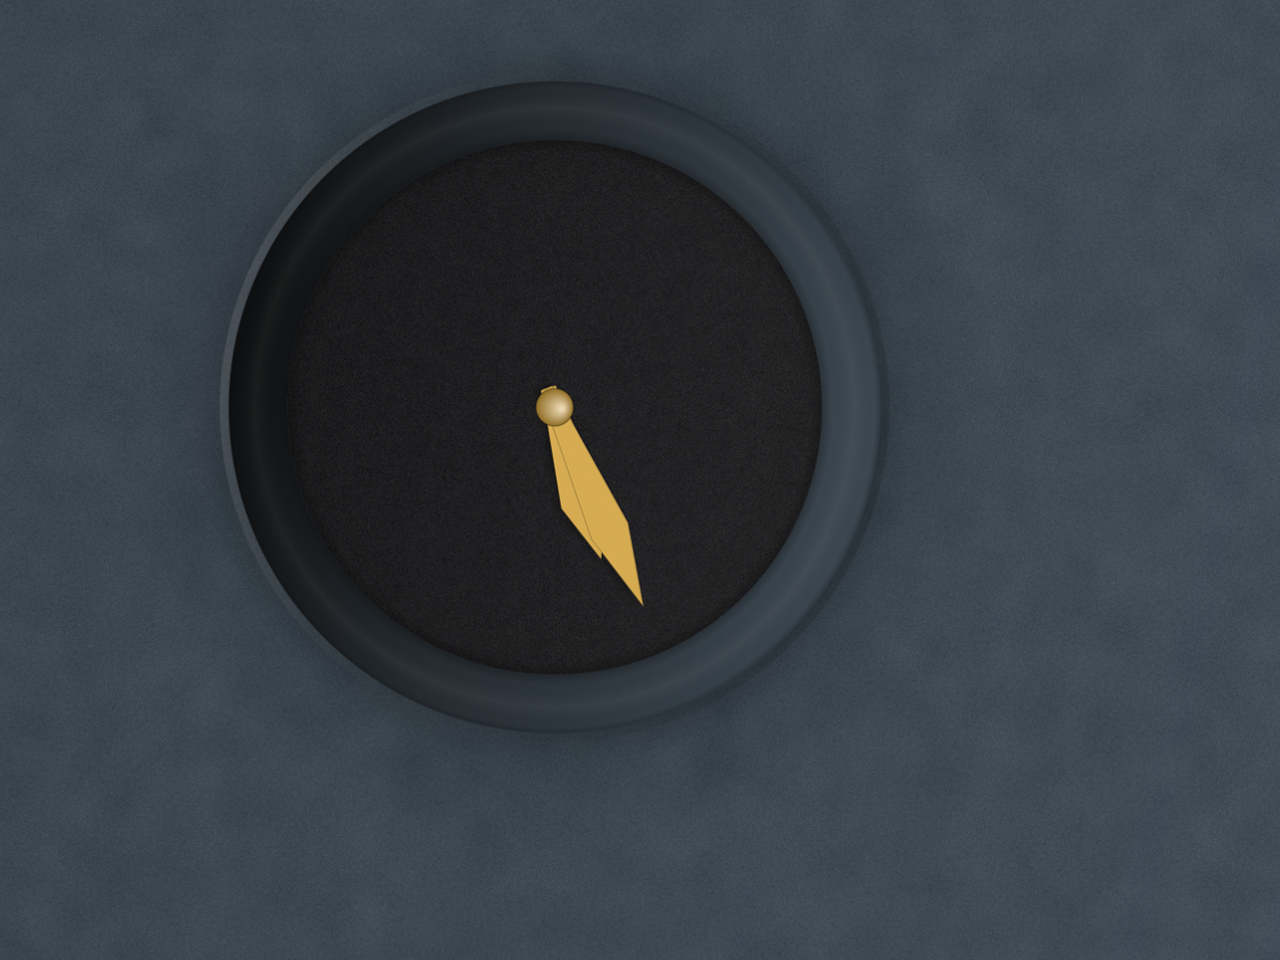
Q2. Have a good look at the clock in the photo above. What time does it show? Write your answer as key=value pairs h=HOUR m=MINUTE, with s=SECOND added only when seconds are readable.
h=5 m=26
